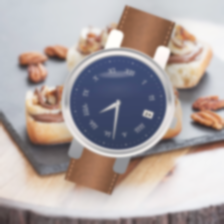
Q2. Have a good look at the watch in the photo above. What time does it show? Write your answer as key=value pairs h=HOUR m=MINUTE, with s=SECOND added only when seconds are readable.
h=7 m=28
